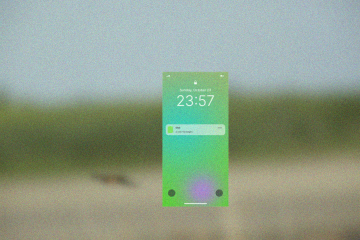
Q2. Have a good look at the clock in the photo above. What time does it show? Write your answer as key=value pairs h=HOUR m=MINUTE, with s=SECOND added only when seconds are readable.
h=23 m=57
